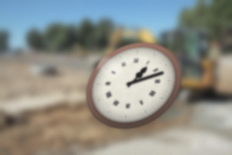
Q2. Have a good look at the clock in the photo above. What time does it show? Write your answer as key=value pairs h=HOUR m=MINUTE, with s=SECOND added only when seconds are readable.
h=1 m=12
